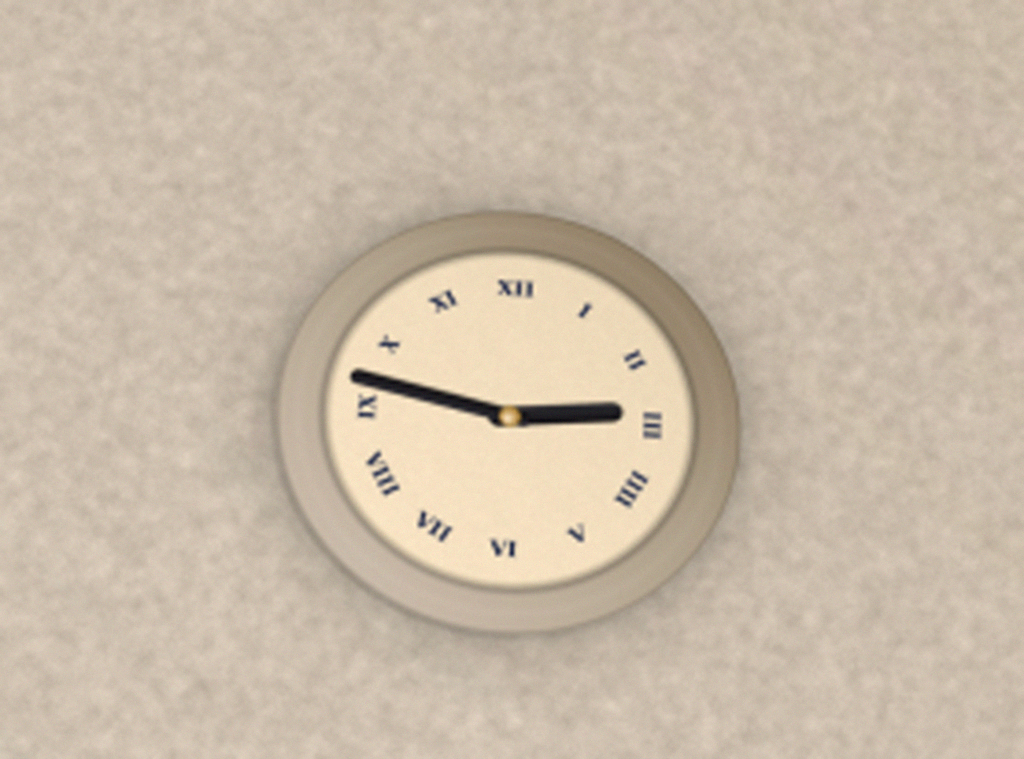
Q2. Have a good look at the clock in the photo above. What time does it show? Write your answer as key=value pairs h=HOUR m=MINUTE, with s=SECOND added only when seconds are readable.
h=2 m=47
